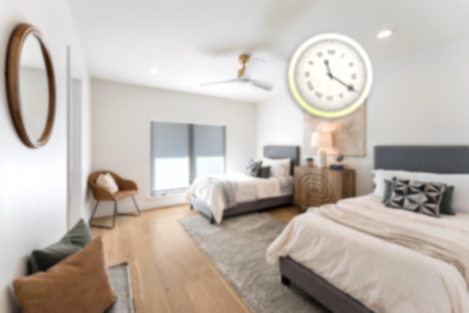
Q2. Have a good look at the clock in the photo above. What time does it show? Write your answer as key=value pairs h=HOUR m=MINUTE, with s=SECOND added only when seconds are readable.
h=11 m=20
